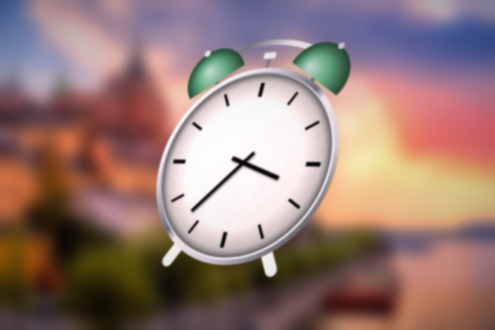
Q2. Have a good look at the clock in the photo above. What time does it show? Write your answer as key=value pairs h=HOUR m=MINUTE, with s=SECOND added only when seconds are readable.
h=3 m=37
